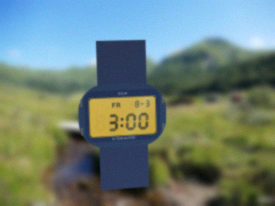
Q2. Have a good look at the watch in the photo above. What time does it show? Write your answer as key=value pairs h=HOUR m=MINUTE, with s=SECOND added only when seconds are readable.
h=3 m=0
